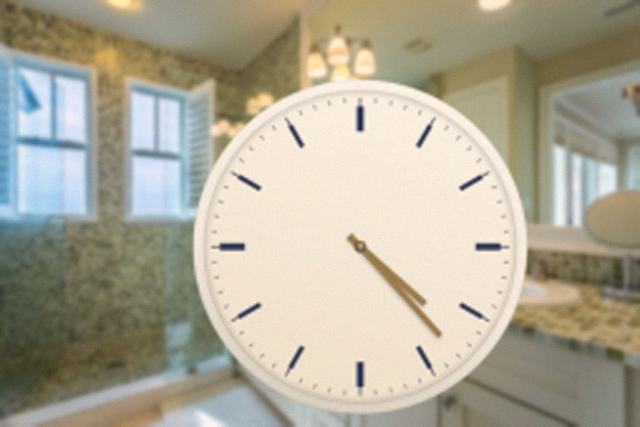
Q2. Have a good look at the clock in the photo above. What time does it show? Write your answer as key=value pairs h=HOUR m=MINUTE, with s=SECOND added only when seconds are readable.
h=4 m=23
